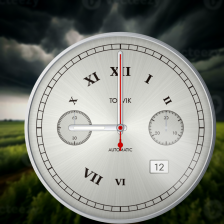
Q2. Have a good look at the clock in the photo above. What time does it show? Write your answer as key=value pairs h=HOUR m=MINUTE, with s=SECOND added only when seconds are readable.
h=9 m=0
